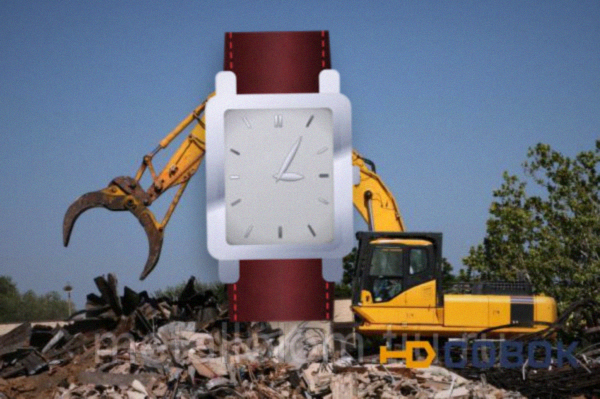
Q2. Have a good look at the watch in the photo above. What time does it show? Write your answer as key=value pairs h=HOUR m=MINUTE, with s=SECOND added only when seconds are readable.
h=3 m=5
